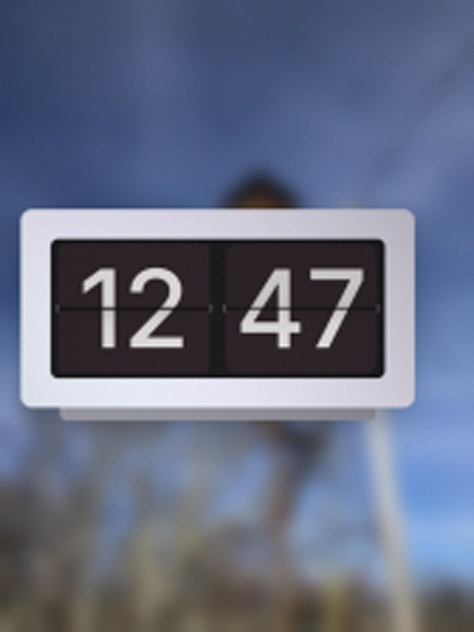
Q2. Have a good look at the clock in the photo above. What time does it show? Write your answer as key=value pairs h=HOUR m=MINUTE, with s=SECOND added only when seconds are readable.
h=12 m=47
